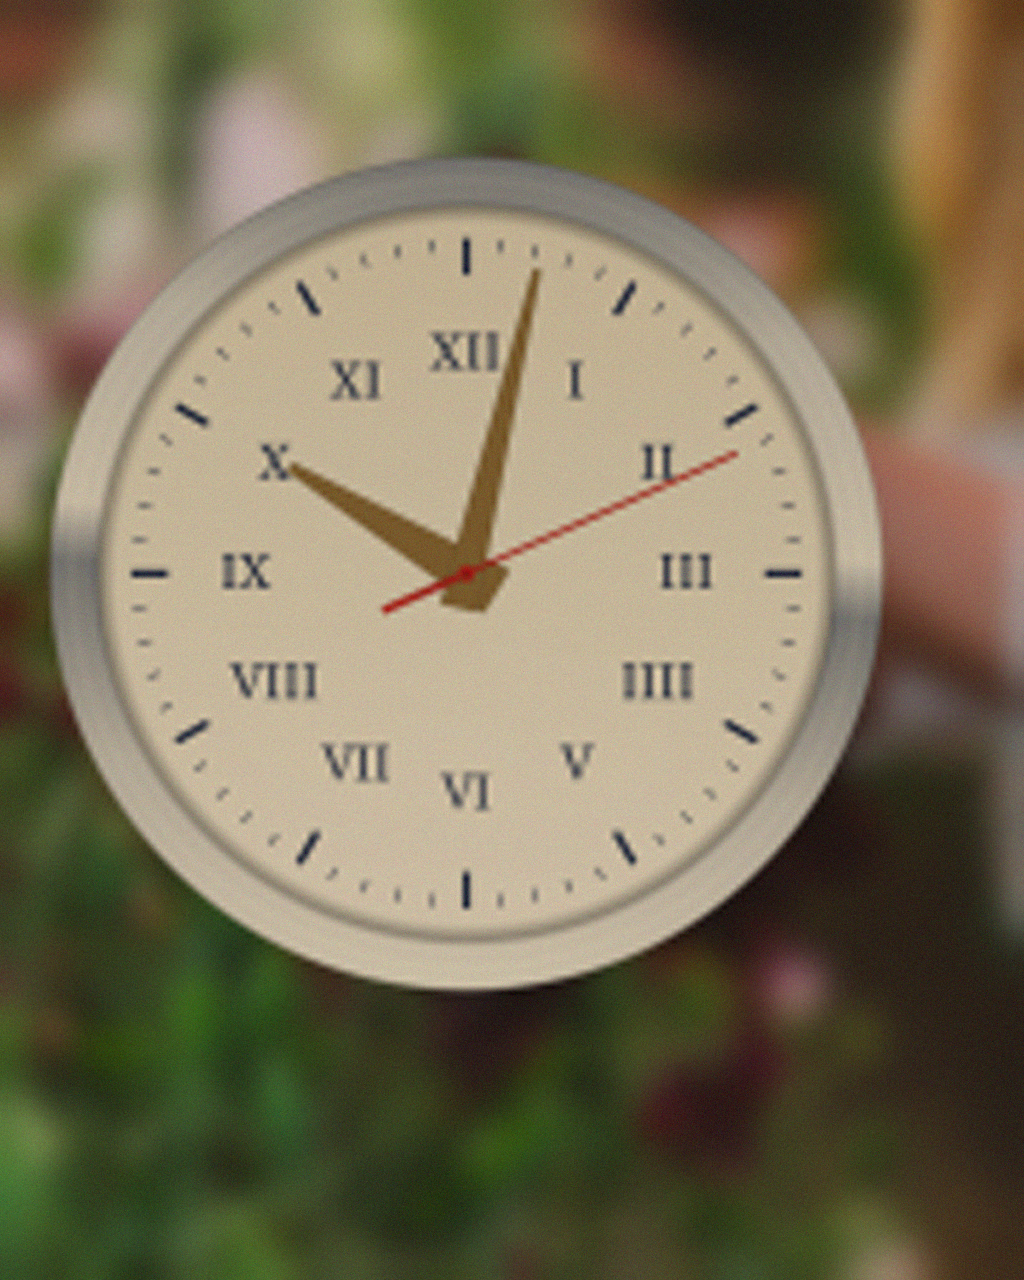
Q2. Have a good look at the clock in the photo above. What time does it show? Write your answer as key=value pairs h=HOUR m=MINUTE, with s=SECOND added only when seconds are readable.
h=10 m=2 s=11
